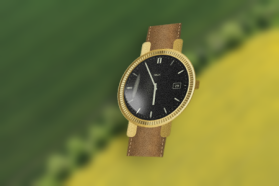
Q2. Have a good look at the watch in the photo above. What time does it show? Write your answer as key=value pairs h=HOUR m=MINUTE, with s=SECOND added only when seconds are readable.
h=5 m=55
